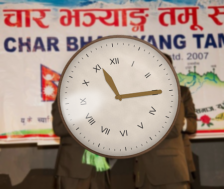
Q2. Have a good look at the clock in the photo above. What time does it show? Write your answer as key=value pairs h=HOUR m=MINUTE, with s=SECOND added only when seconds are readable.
h=11 m=15
